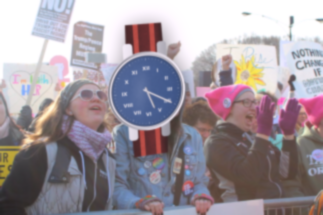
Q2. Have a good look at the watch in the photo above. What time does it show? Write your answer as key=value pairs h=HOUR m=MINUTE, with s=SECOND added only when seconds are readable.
h=5 m=20
